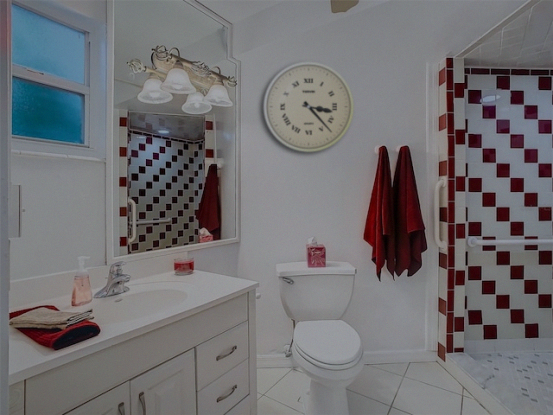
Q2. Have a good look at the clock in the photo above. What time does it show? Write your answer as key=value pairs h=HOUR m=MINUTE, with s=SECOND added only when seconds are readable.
h=3 m=23
